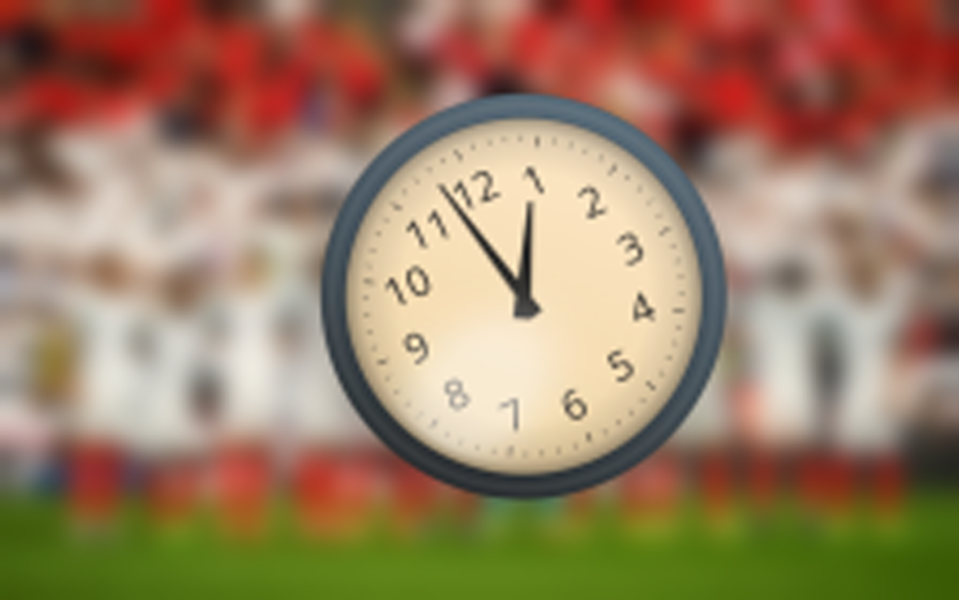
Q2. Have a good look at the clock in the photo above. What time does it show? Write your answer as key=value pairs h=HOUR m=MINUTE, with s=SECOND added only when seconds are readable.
h=12 m=58
